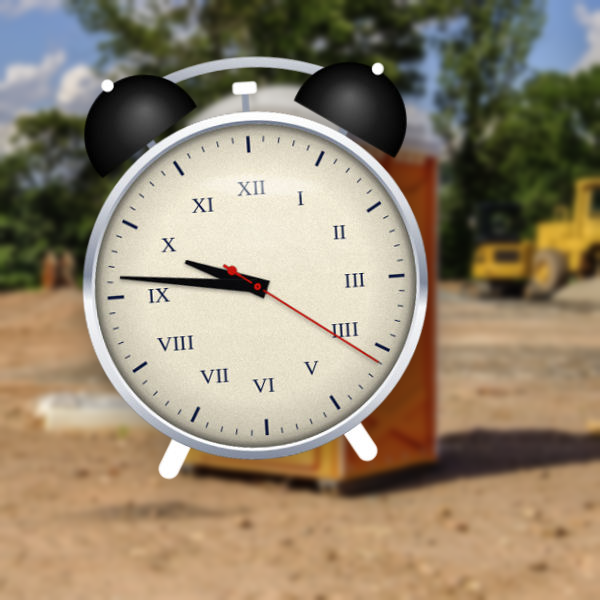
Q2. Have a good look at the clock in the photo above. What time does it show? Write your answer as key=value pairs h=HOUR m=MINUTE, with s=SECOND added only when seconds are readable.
h=9 m=46 s=21
